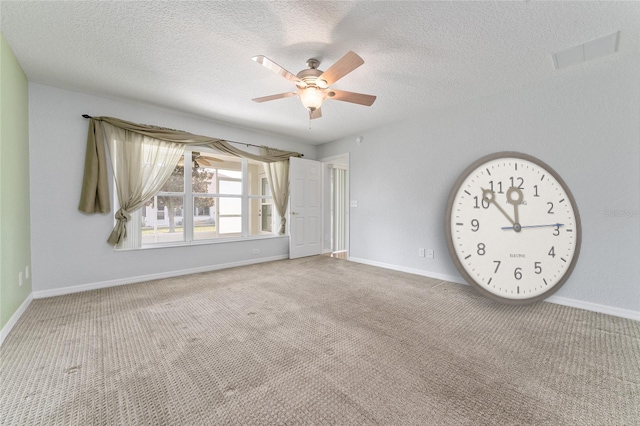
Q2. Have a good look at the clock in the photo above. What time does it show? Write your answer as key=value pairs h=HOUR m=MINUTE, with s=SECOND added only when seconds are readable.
h=11 m=52 s=14
